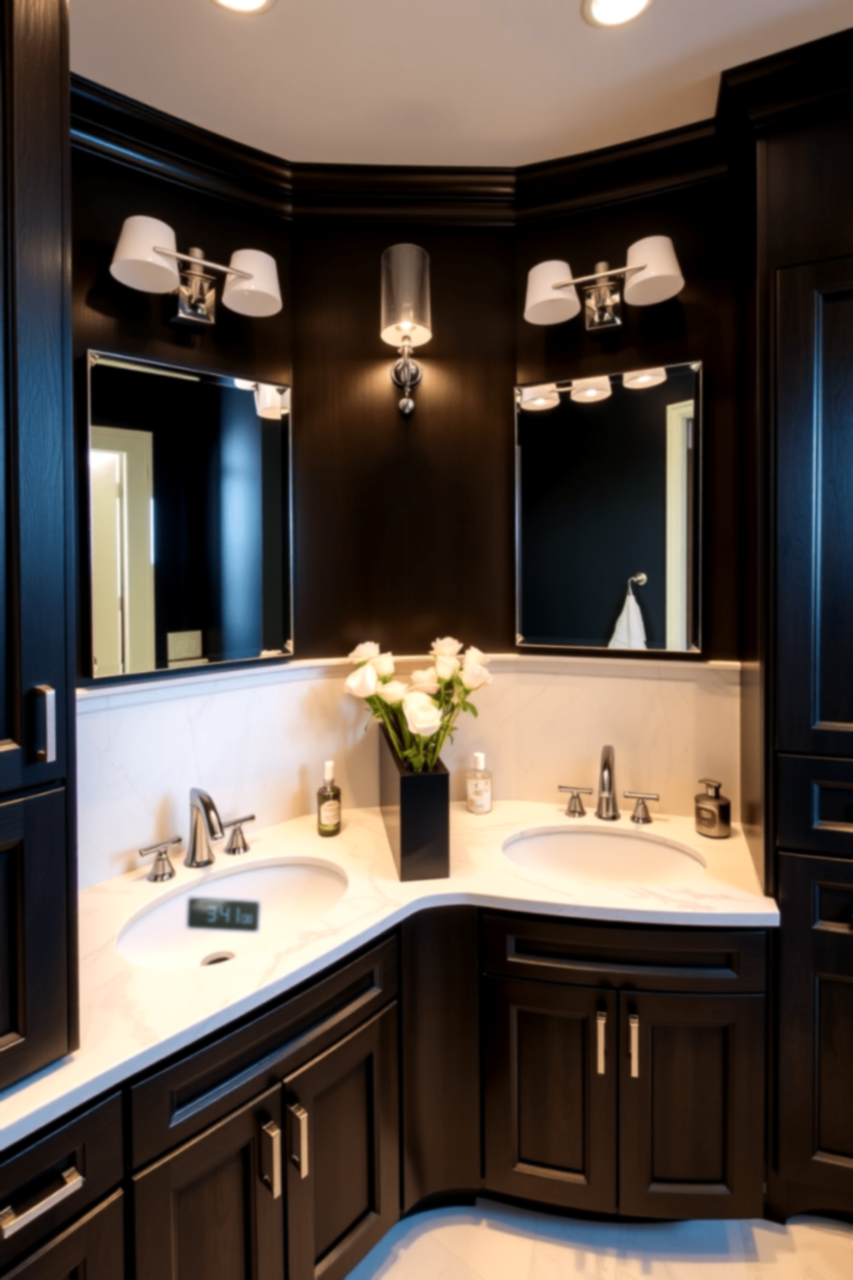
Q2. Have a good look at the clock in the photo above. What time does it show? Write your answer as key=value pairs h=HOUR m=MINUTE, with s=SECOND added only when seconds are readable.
h=3 m=41
